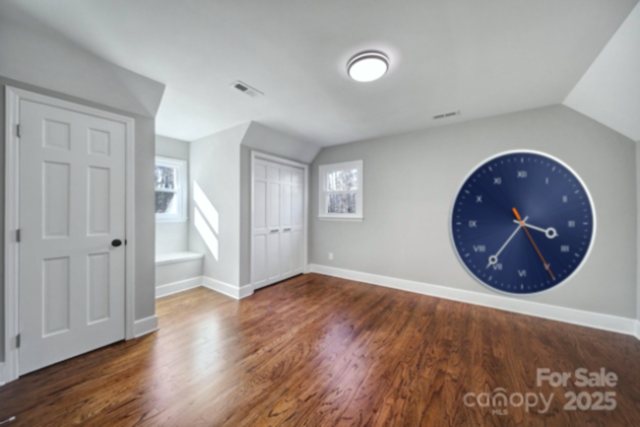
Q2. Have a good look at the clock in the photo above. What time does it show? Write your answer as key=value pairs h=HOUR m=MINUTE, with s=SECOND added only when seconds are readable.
h=3 m=36 s=25
